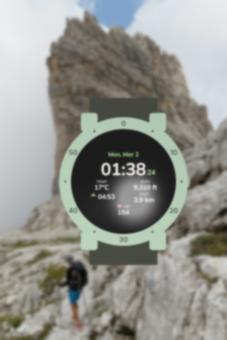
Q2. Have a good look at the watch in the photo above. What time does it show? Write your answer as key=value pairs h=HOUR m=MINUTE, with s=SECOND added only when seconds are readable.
h=1 m=38
